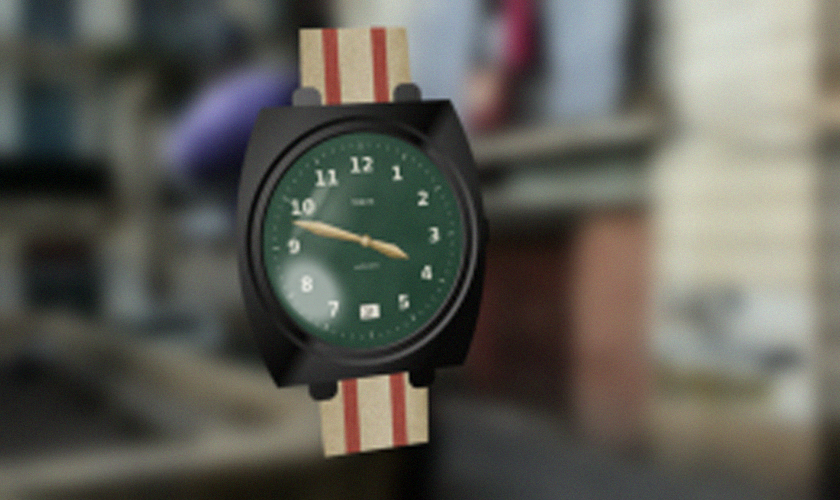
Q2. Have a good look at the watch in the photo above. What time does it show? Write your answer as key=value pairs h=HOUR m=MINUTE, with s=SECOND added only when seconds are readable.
h=3 m=48
